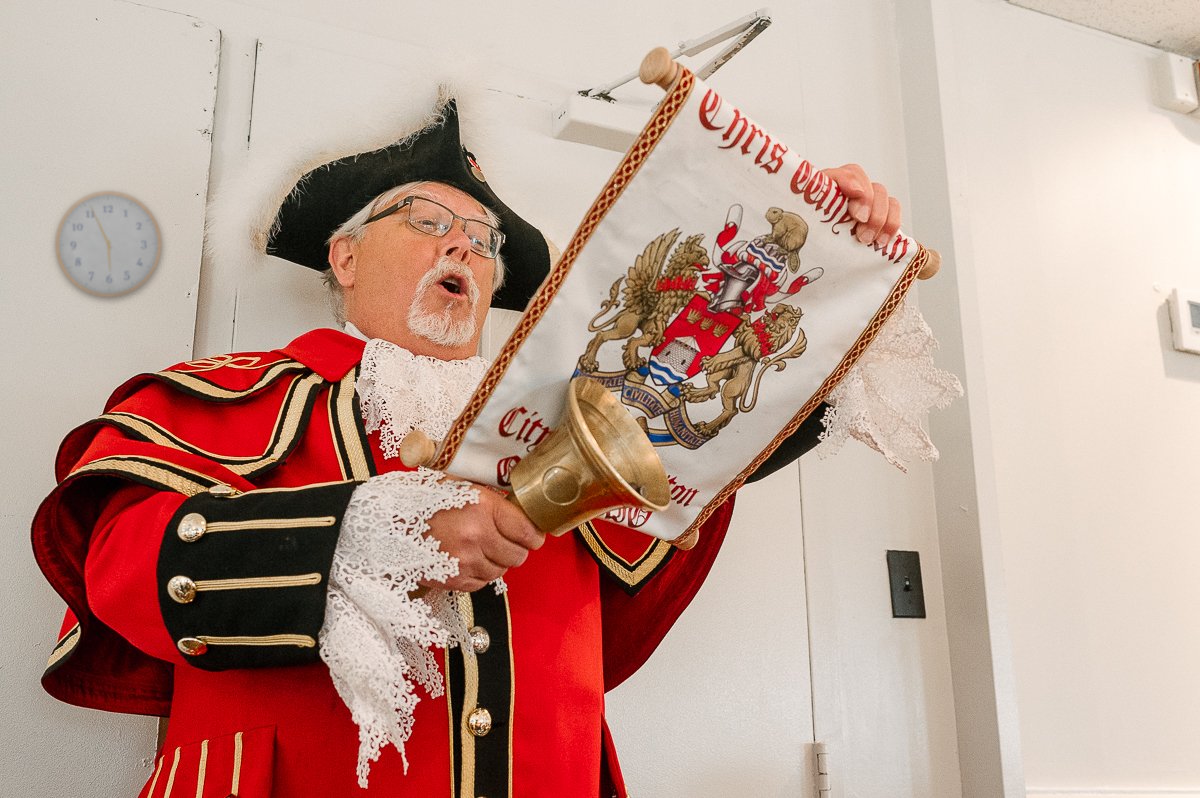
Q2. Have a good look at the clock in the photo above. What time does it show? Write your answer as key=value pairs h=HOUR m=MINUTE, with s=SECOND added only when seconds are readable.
h=5 m=56
